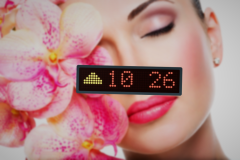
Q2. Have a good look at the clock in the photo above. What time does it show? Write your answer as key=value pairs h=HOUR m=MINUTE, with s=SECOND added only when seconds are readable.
h=10 m=26
